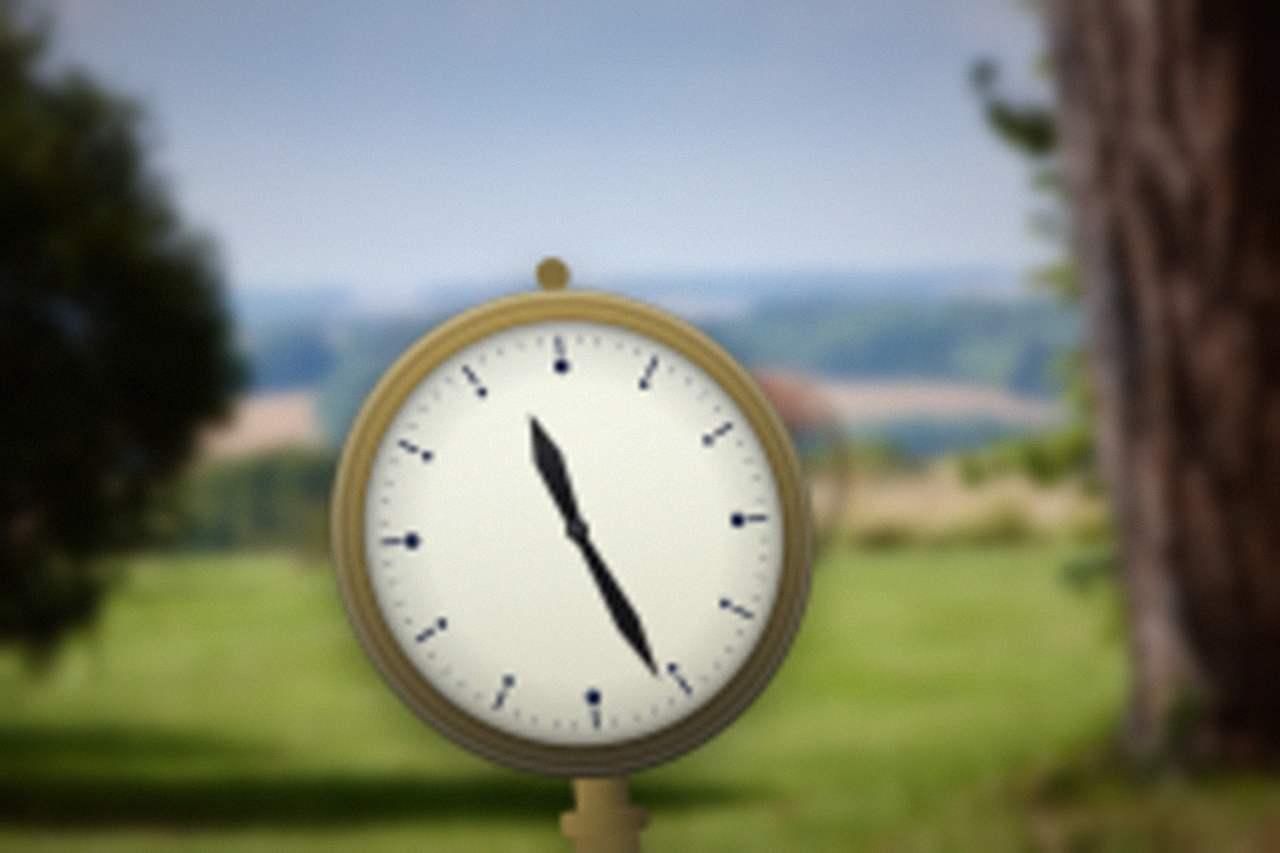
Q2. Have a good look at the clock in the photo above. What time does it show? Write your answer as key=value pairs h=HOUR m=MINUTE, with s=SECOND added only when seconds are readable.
h=11 m=26
